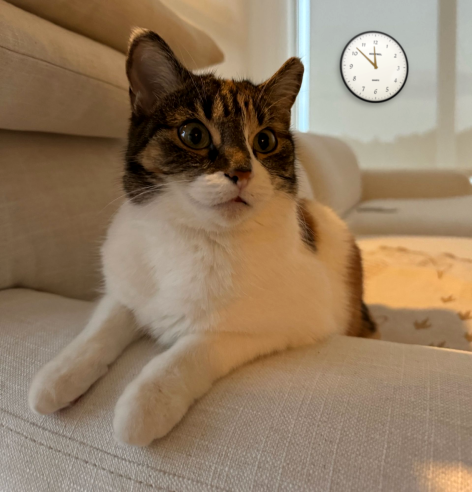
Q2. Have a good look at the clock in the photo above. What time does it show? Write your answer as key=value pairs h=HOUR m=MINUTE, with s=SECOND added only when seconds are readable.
h=11 m=52
